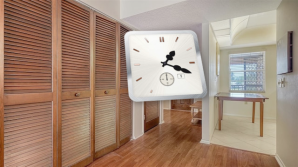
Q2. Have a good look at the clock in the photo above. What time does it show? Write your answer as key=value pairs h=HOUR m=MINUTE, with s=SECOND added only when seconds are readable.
h=1 m=19
